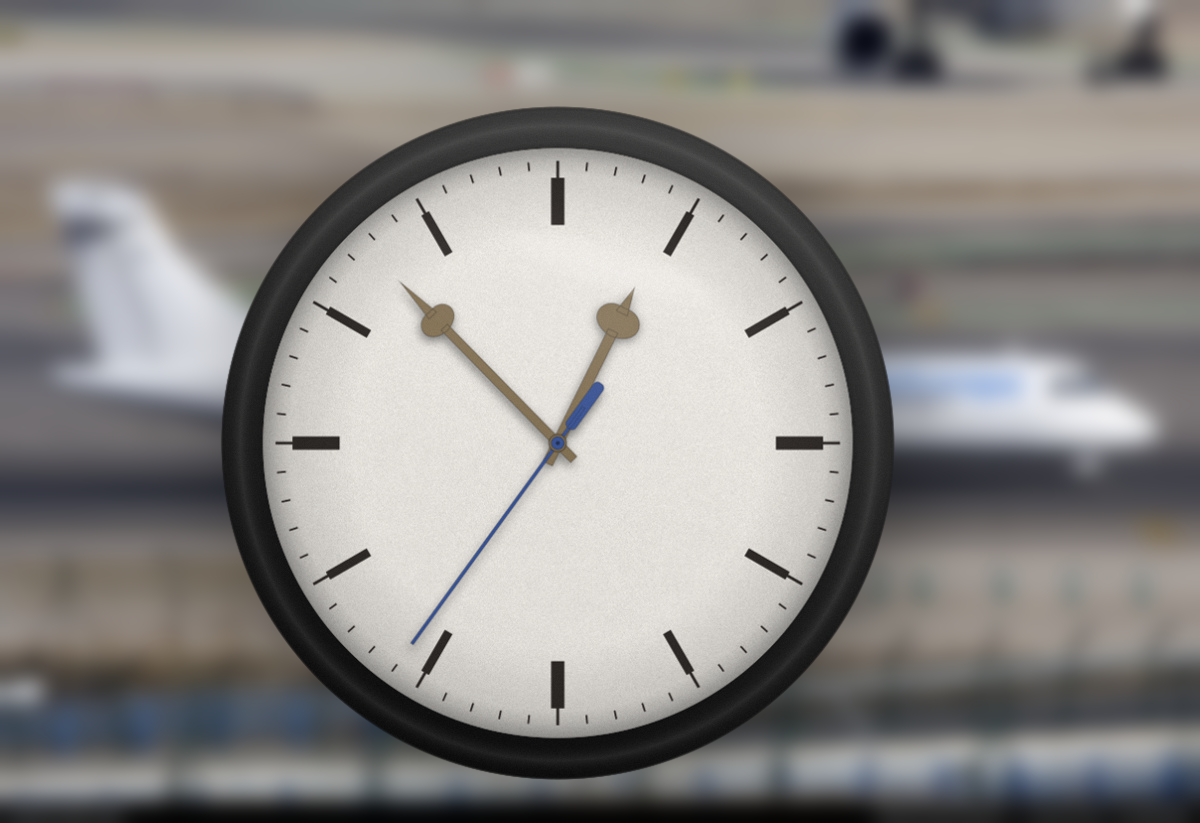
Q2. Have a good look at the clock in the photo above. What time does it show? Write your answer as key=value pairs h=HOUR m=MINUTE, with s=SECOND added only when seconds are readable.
h=12 m=52 s=36
